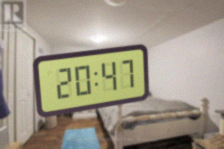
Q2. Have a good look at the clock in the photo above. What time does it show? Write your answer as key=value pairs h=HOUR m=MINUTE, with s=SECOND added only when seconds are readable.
h=20 m=47
